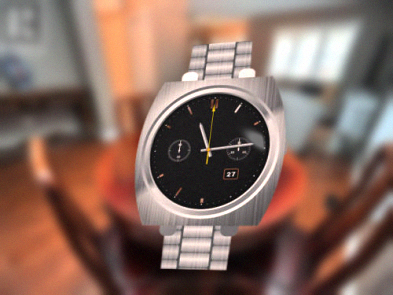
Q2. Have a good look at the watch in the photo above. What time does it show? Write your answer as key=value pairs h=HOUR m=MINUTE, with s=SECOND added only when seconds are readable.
h=11 m=14
